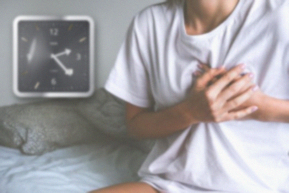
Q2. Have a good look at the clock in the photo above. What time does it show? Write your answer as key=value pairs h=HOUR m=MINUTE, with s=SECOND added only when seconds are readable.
h=2 m=23
